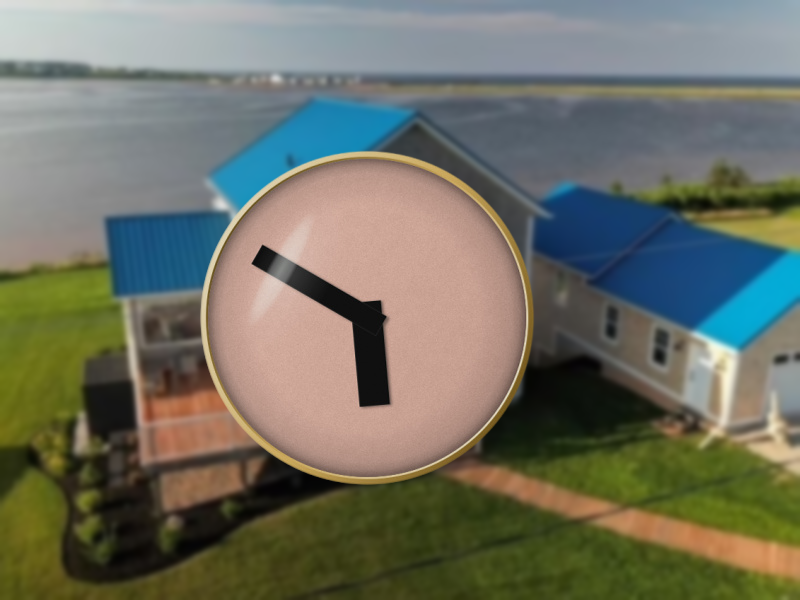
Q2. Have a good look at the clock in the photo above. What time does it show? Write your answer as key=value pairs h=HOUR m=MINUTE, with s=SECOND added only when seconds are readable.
h=5 m=50
